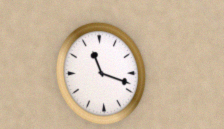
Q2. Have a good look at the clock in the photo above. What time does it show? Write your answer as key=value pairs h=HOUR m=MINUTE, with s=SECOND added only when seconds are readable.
h=11 m=18
